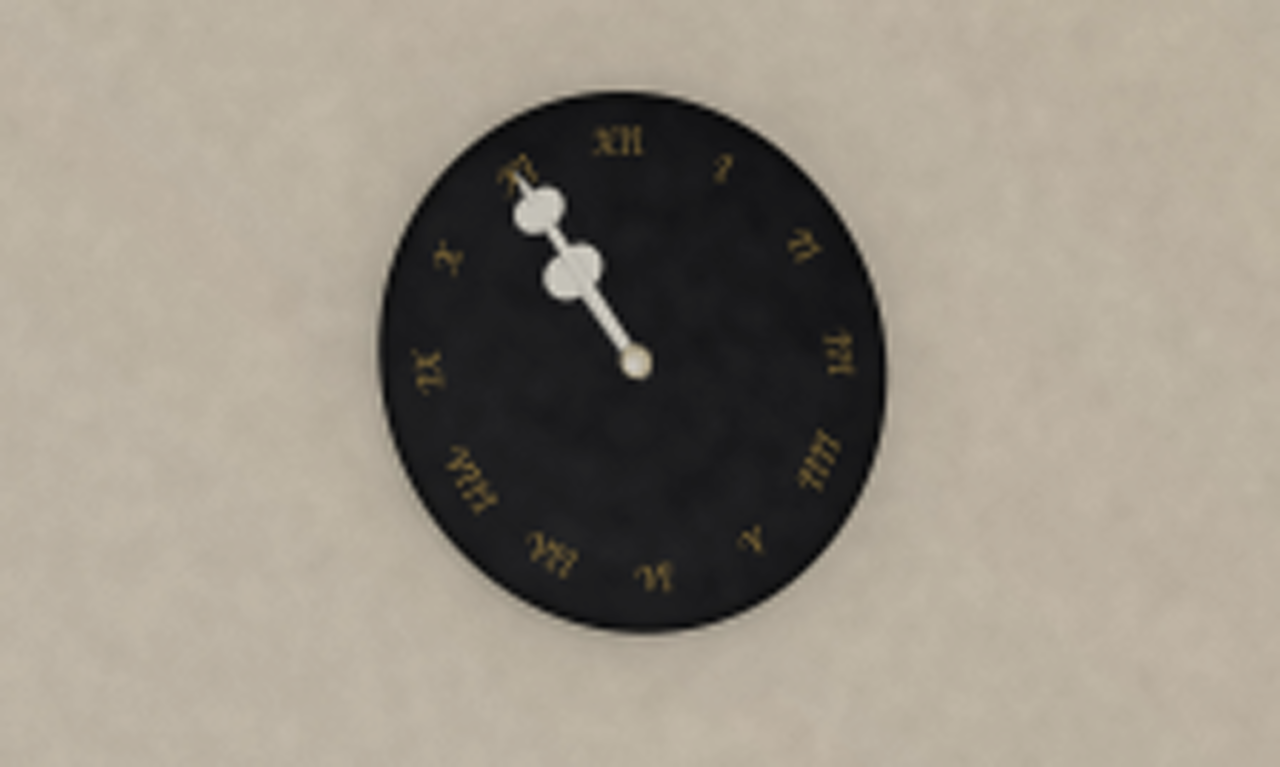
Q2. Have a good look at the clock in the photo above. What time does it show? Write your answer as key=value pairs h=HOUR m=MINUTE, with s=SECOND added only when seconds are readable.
h=10 m=55
